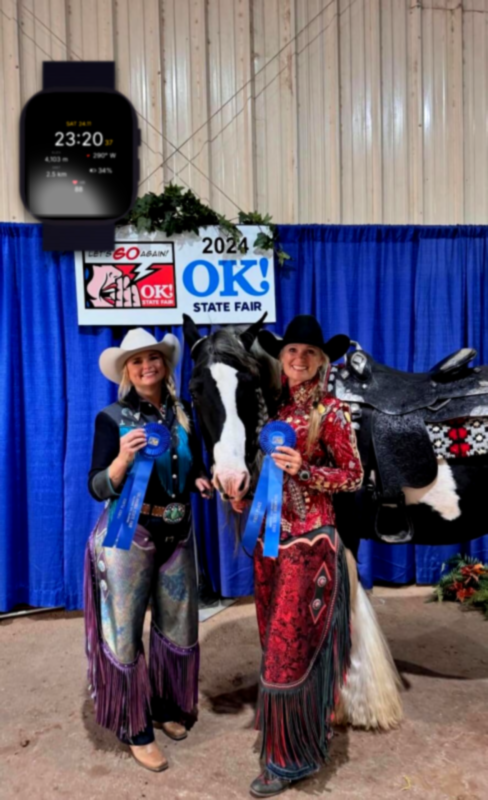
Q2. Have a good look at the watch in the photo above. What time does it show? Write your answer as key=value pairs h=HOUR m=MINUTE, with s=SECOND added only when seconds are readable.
h=23 m=20
